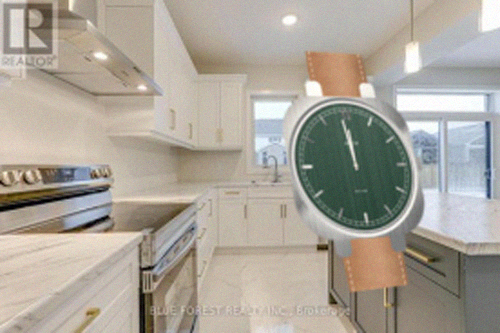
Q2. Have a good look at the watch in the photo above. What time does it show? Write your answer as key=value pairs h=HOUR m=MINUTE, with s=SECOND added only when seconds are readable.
h=11 m=59
